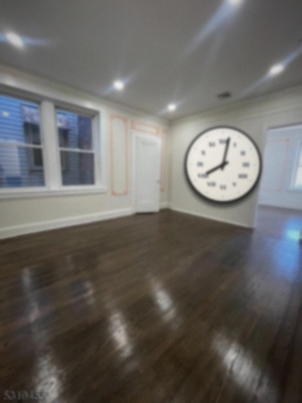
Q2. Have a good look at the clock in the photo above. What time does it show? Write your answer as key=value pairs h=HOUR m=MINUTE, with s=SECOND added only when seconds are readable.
h=8 m=2
